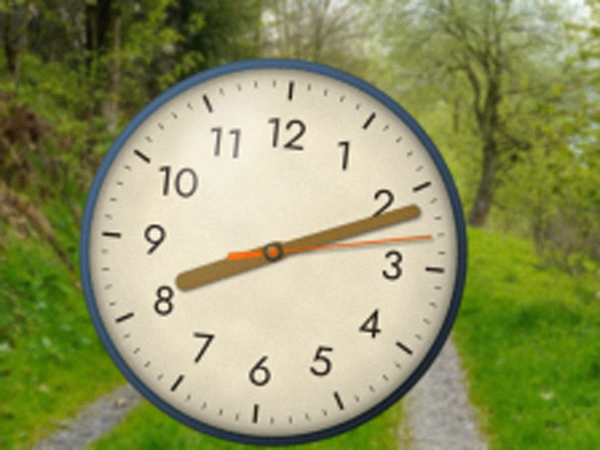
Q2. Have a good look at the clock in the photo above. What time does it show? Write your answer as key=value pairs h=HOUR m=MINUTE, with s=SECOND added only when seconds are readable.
h=8 m=11 s=13
